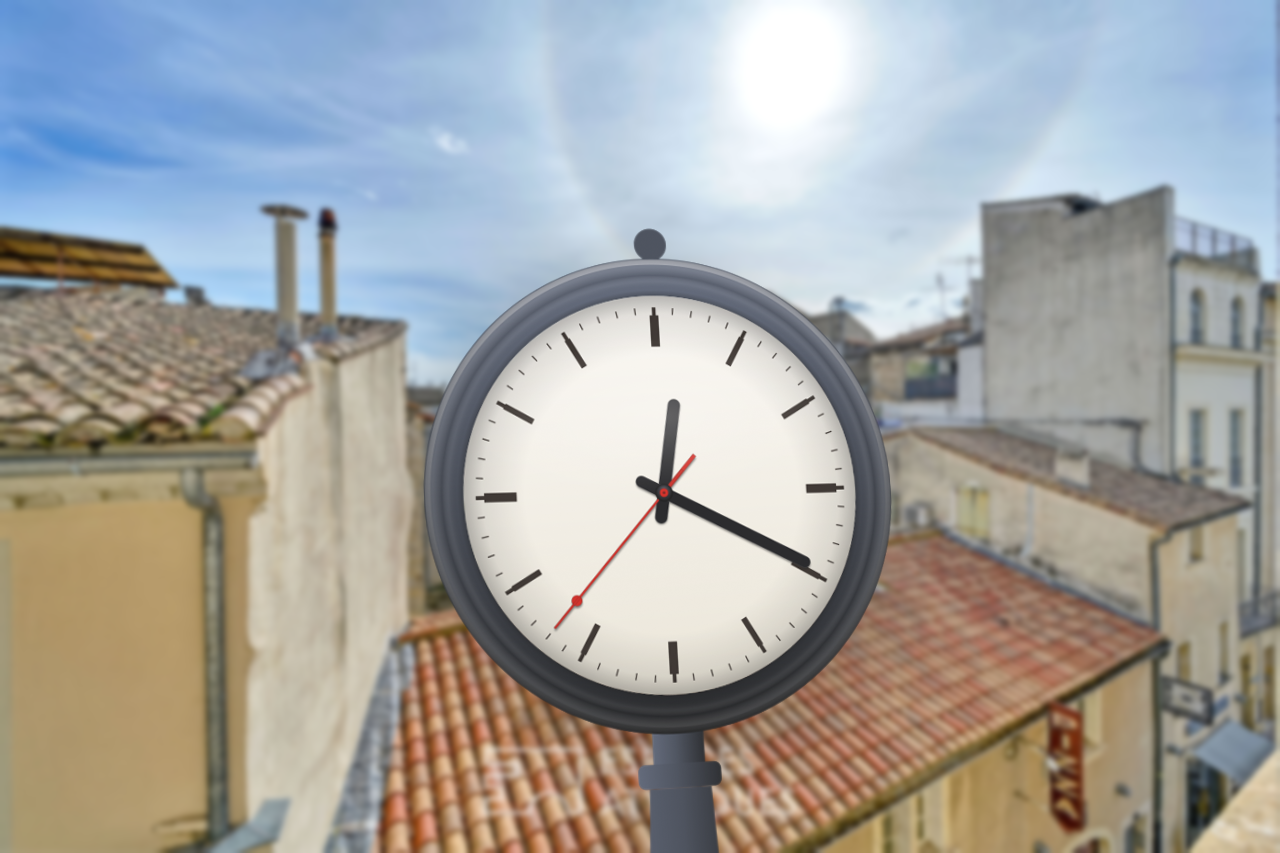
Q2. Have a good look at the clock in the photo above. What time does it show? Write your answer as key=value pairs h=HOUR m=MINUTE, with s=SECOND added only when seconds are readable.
h=12 m=19 s=37
